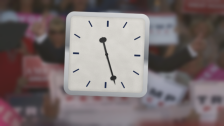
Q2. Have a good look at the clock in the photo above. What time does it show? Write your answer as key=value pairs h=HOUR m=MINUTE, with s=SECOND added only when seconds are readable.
h=11 m=27
